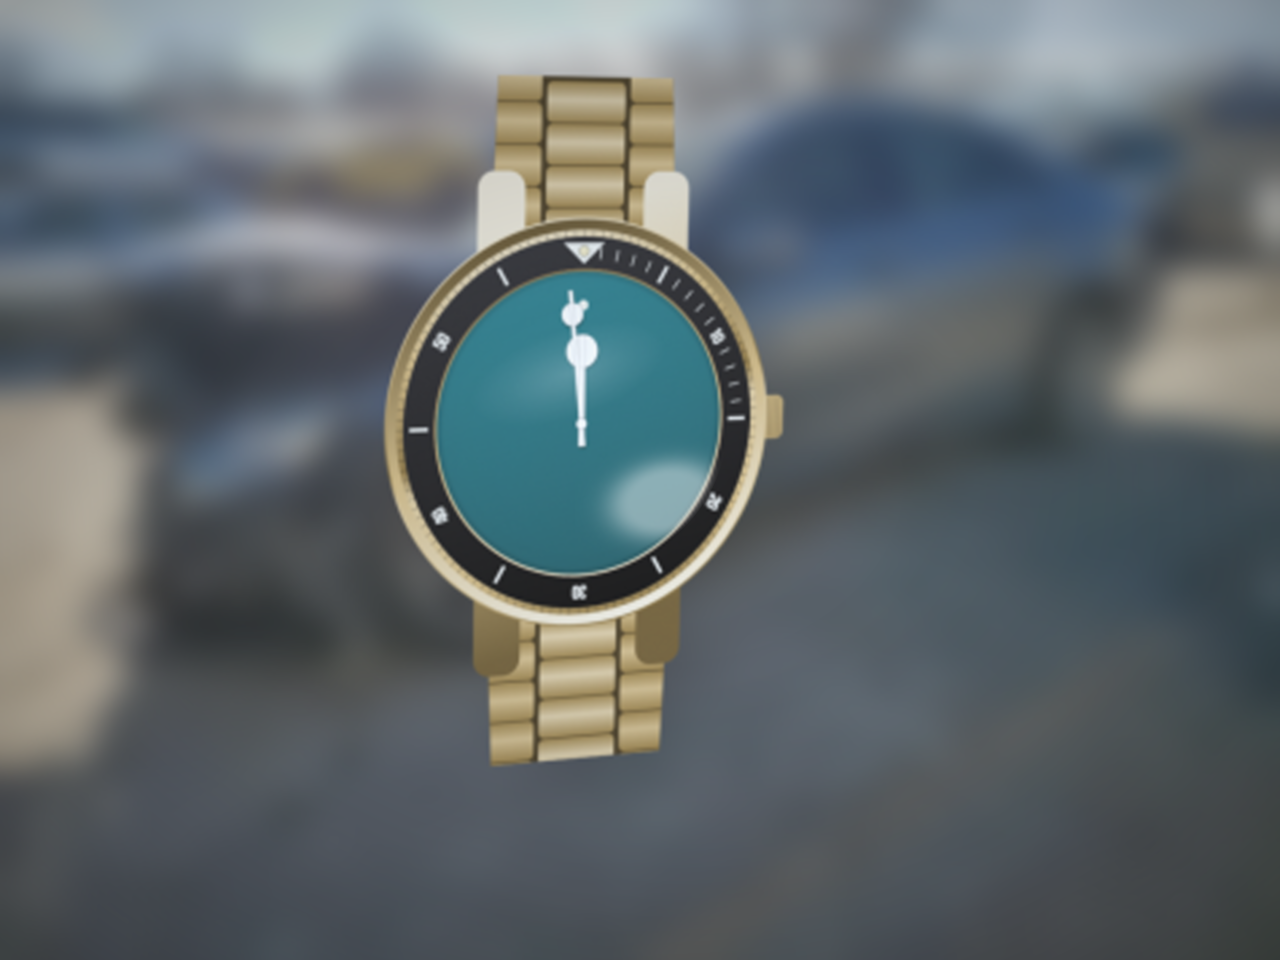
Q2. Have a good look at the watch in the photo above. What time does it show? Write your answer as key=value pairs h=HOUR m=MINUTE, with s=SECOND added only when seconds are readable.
h=11 m=59
